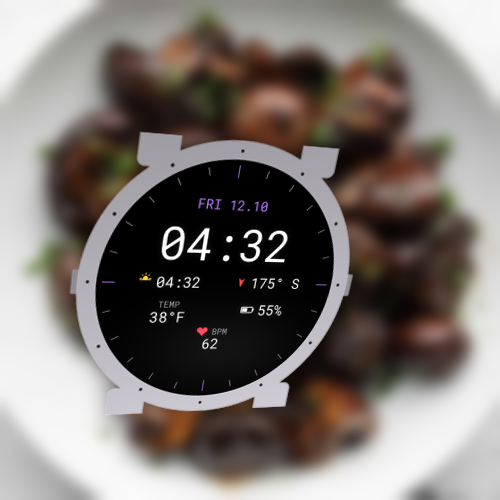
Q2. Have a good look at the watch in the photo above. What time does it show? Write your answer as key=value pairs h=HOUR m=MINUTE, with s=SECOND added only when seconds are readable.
h=4 m=32
